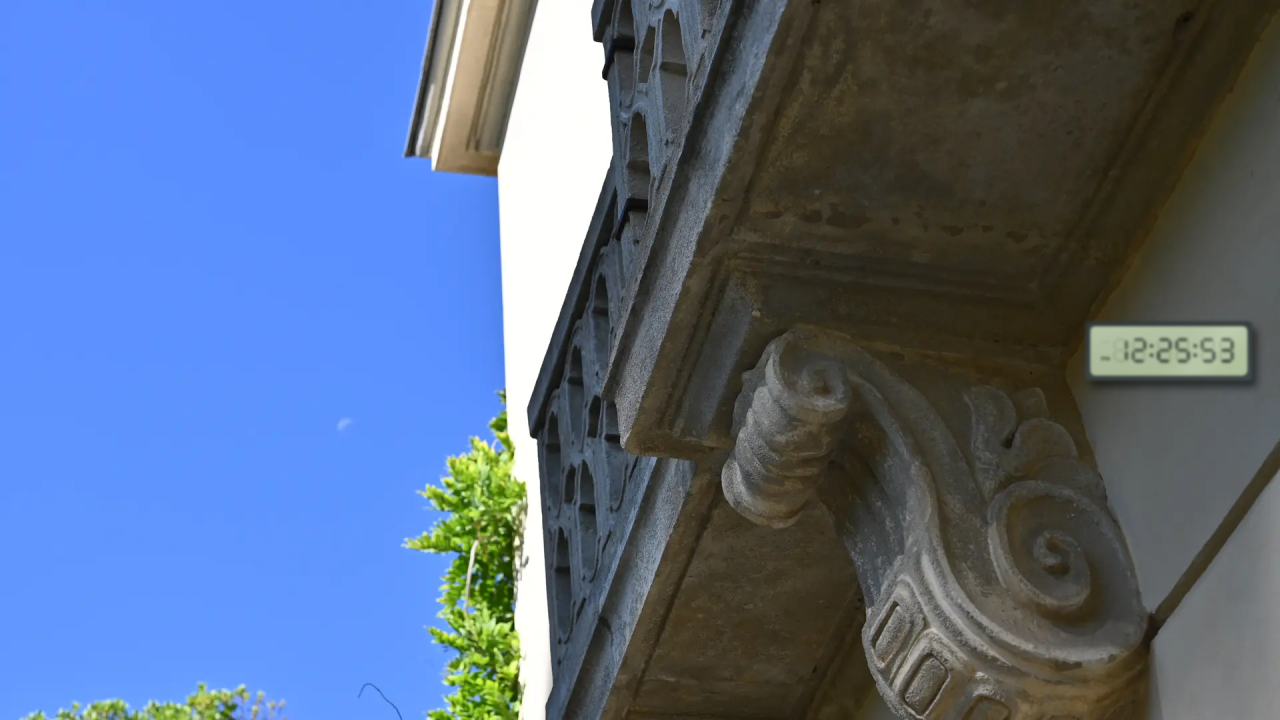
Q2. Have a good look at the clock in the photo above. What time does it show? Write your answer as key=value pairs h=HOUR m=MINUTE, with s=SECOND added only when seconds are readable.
h=12 m=25 s=53
